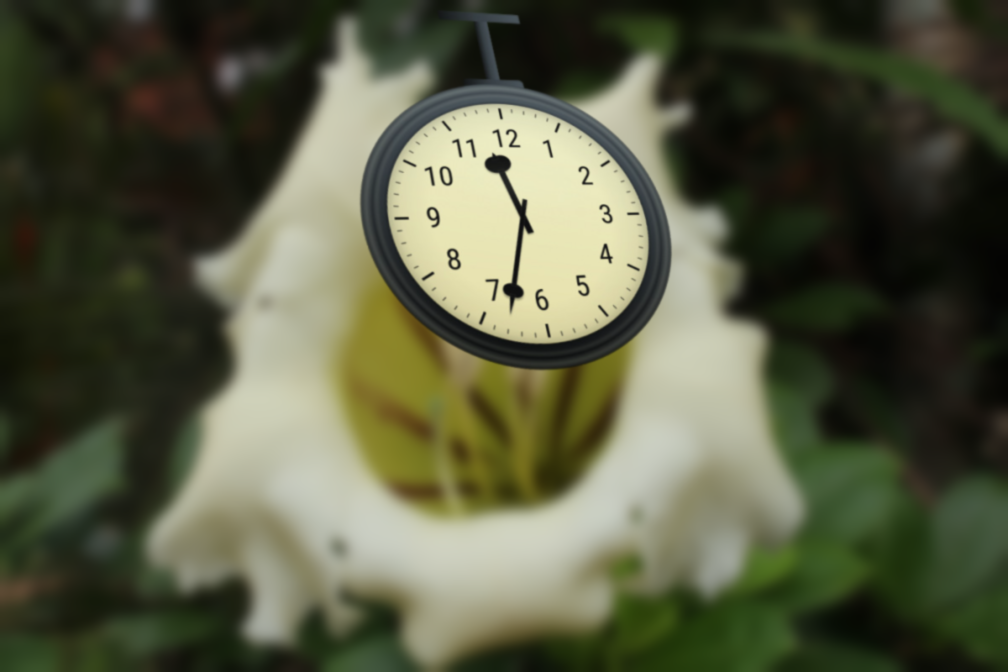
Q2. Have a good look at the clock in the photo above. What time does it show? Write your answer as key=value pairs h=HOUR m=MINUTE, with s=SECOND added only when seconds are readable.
h=11 m=33
